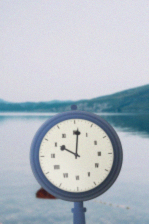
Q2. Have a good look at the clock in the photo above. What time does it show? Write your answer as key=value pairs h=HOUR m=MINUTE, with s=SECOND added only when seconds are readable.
h=10 m=1
